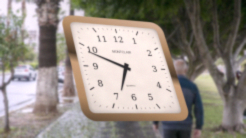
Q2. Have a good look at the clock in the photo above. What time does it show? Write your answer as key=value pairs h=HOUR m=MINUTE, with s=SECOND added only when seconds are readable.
h=6 m=49
